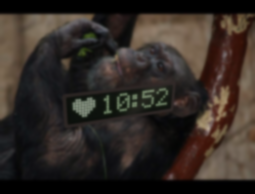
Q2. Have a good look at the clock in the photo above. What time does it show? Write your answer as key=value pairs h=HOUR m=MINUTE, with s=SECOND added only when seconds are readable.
h=10 m=52
